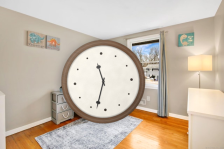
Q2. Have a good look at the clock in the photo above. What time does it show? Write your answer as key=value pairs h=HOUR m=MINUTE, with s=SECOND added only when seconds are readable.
h=11 m=33
